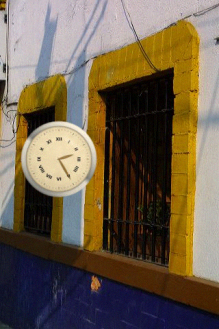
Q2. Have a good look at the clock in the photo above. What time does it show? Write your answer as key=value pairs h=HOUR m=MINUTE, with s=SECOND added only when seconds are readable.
h=2 m=25
